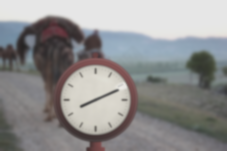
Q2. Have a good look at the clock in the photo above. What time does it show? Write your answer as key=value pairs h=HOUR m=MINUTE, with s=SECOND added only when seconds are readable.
h=8 m=11
